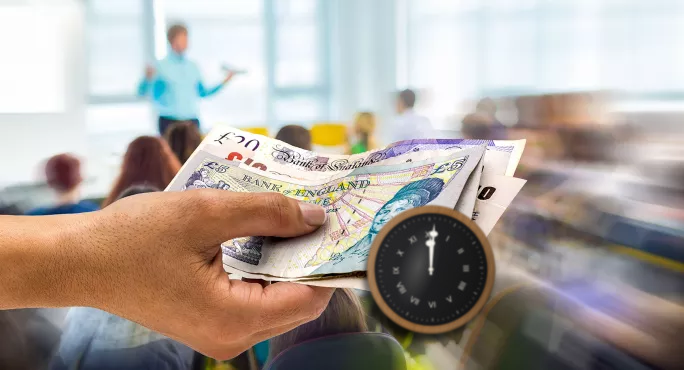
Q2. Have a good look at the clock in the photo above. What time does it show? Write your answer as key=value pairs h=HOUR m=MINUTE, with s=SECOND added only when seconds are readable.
h=12 m=1
